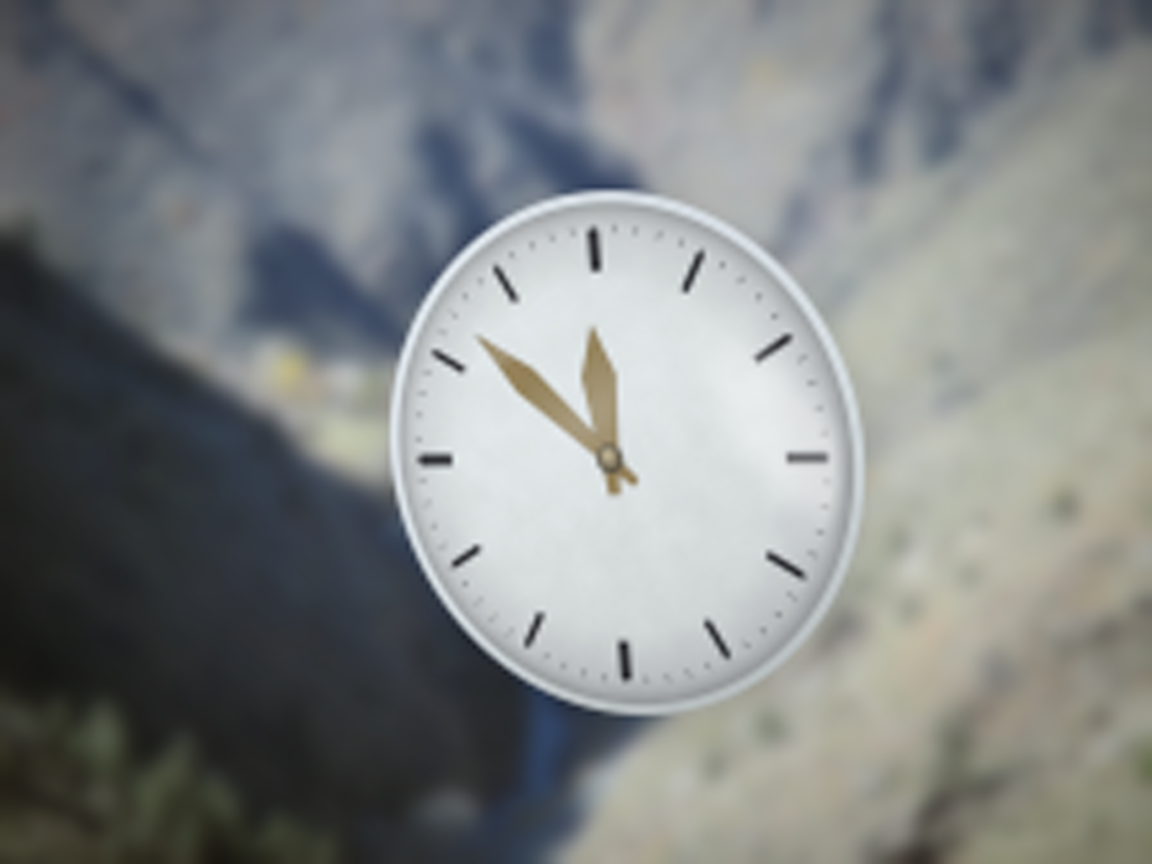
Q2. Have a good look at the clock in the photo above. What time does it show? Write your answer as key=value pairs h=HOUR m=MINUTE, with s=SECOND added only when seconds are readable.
h=11 m=52
